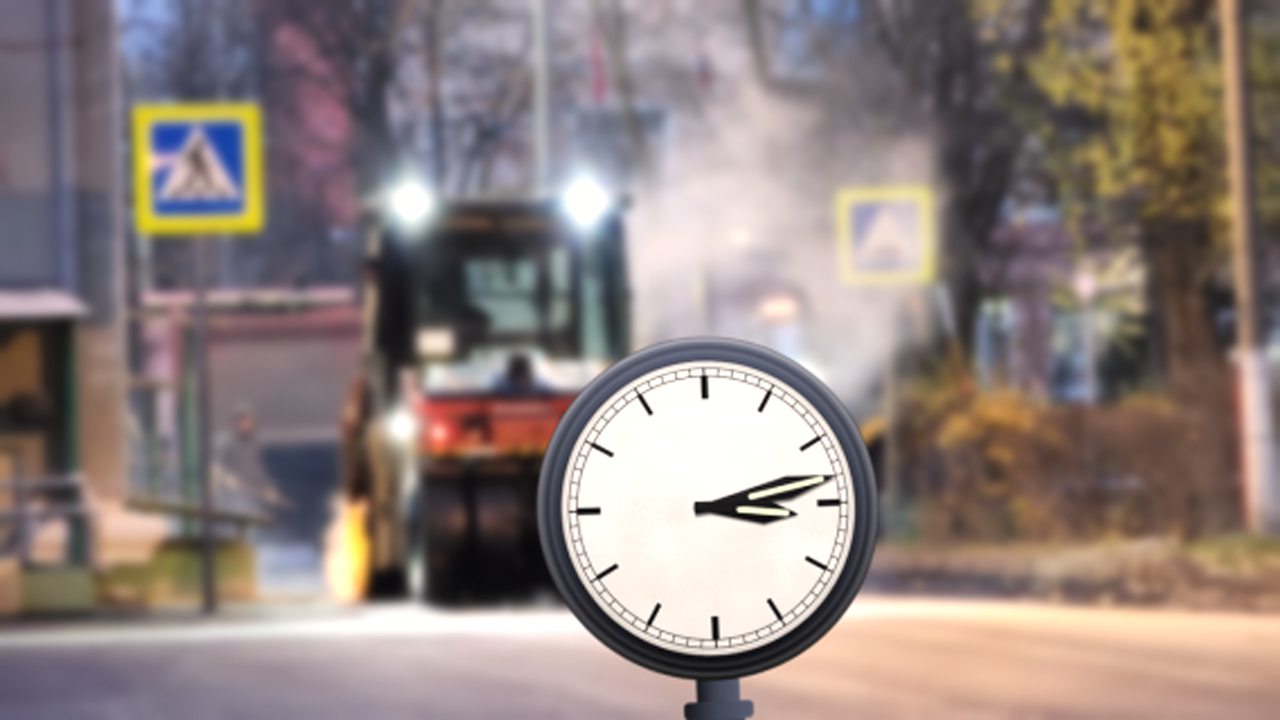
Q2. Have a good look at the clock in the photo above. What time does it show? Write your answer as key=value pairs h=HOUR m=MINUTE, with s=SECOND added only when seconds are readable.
h=3 m=13
